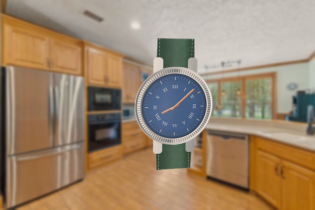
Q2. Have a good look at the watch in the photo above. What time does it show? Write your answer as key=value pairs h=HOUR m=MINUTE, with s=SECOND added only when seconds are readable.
h=8 m=8
